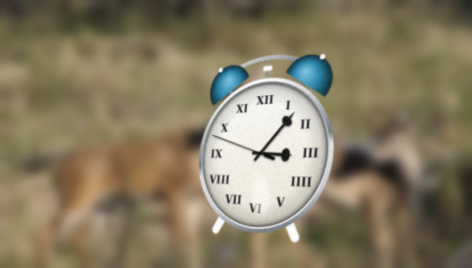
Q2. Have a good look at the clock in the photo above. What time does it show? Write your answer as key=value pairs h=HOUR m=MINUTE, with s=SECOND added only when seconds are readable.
h=3 m=6 s=48
